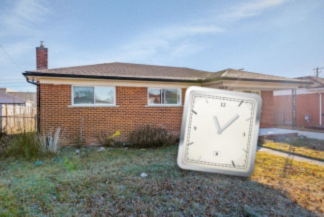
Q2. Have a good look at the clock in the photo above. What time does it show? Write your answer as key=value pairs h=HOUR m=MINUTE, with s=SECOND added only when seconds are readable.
h=11 m=7
